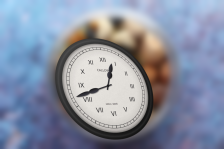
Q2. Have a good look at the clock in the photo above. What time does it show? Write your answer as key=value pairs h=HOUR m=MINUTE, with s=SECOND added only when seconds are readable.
h=12 m=42
